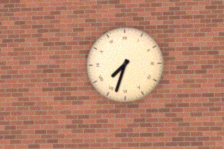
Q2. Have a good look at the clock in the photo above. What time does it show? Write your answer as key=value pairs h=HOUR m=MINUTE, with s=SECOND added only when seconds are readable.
h=7 m=33
